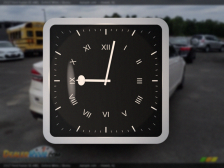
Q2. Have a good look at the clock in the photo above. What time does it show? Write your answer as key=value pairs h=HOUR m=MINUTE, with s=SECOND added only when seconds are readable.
h=9 m=2
